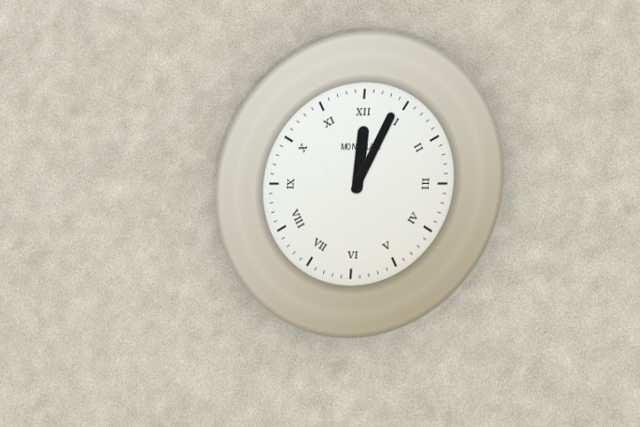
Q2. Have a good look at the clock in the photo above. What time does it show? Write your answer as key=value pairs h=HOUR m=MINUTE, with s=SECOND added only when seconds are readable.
h=12 m=4
